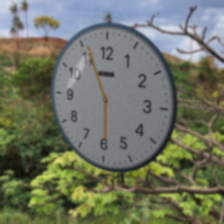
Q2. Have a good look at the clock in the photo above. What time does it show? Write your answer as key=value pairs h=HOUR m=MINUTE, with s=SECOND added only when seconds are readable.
h=5 m=56
